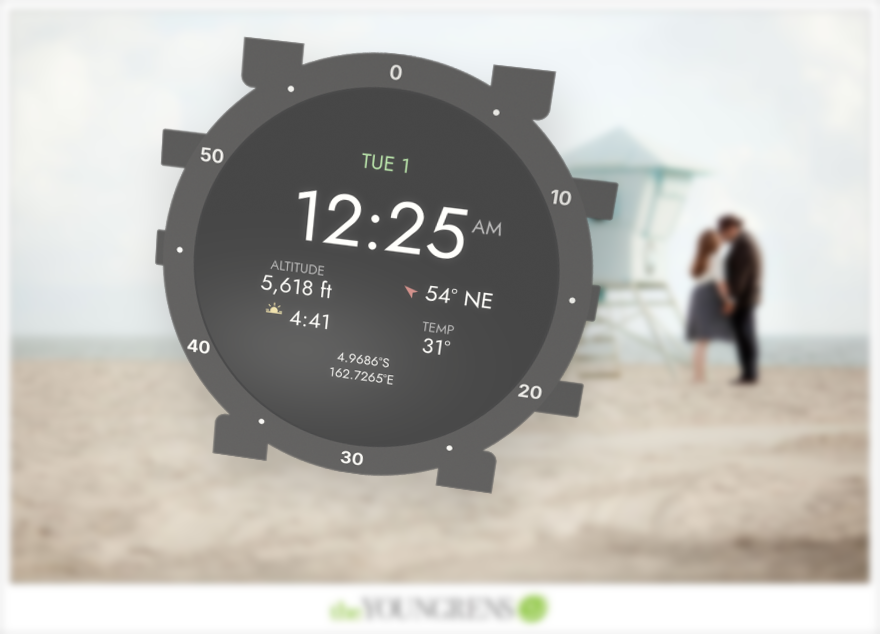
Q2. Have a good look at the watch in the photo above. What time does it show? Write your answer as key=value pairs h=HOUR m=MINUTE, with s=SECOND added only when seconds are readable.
h=12 m=25
